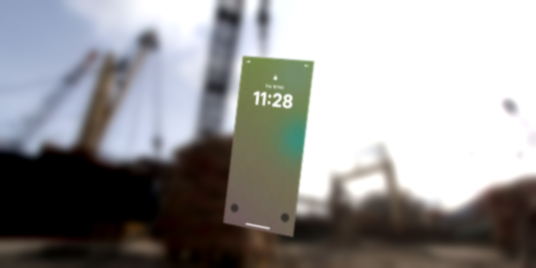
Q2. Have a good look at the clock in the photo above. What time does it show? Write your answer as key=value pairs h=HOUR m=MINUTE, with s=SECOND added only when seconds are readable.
h=11 m=28
